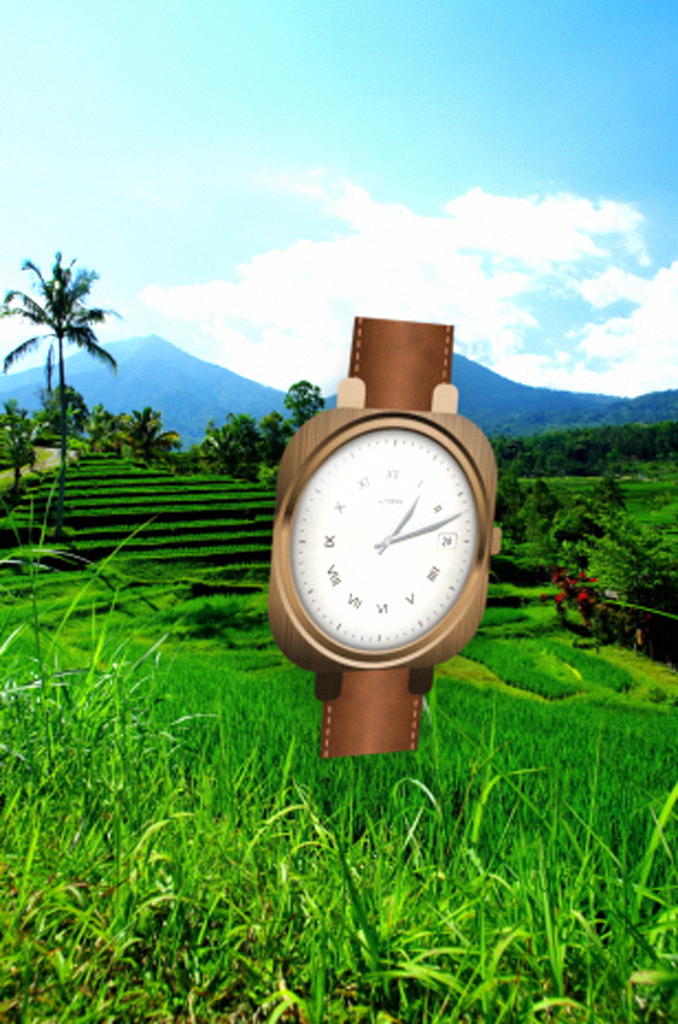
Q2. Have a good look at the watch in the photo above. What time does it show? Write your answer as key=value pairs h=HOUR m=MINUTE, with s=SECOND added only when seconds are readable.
h=1 m=12
